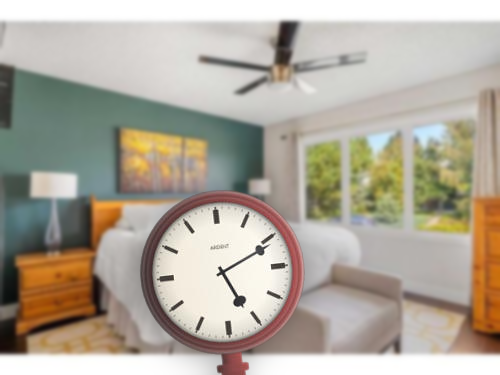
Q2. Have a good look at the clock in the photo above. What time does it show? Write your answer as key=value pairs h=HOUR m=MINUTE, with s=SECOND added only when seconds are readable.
h=5 m=11
